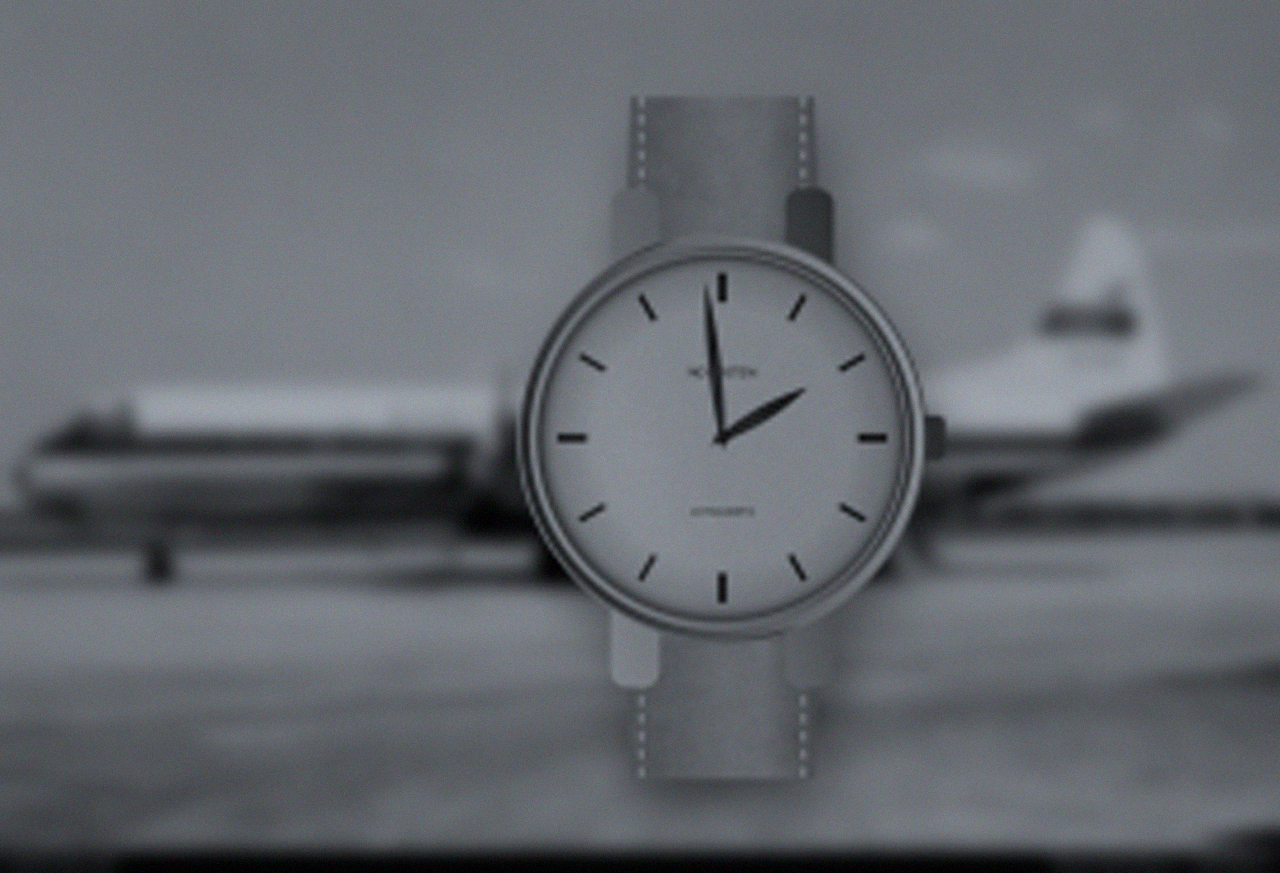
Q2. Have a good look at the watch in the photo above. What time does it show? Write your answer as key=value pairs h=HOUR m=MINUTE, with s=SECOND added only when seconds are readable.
h=1 m=59
